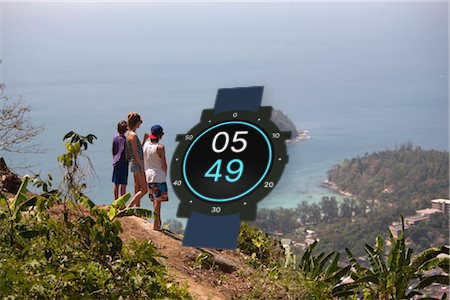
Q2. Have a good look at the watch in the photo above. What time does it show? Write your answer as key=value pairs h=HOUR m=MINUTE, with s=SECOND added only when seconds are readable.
h=5 m=49
